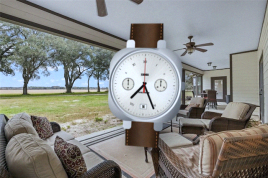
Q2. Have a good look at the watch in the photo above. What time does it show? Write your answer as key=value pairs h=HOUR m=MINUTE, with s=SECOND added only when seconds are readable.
h=7 m=26
